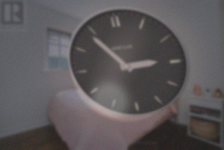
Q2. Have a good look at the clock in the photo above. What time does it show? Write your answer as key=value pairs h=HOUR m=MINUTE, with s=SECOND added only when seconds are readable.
h=2 m=54
